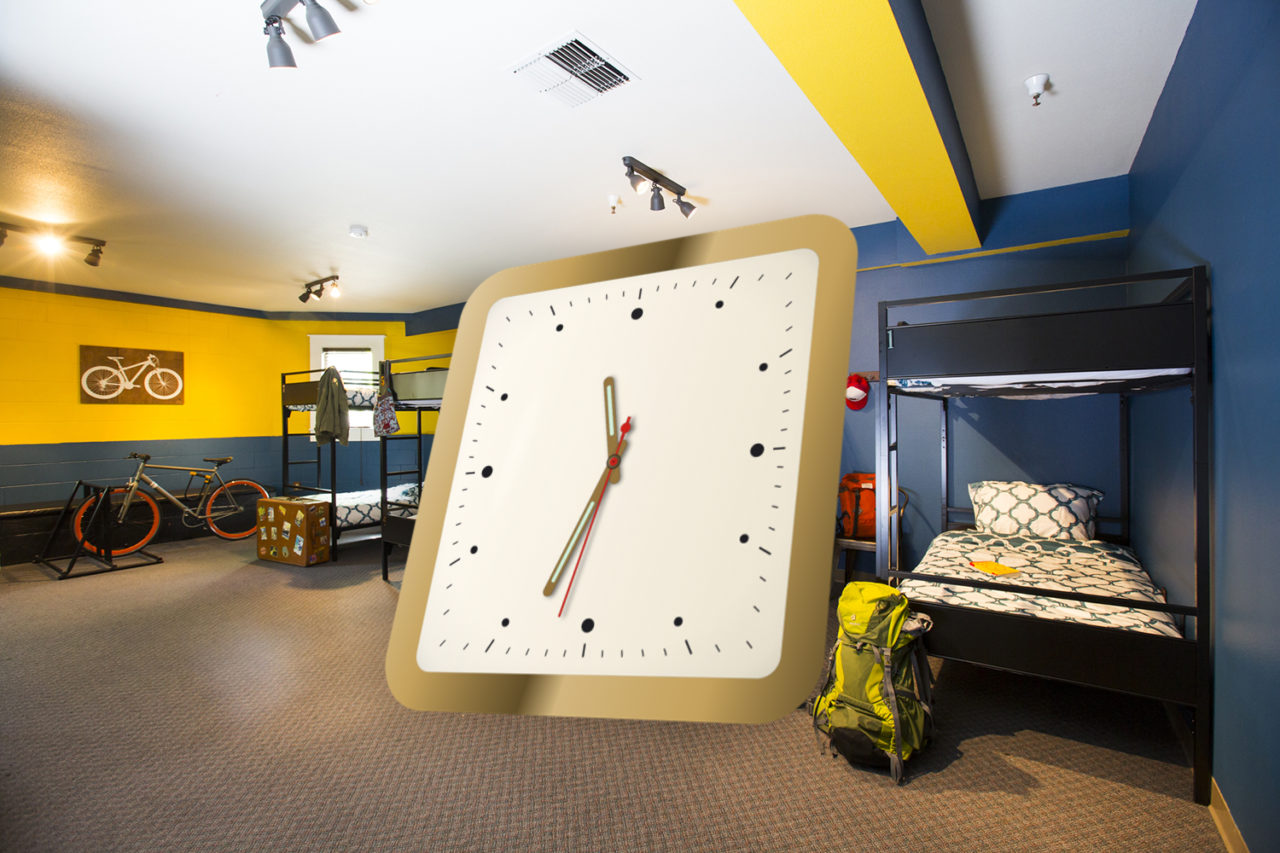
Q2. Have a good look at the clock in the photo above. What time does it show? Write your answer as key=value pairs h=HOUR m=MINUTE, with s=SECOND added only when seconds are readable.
h=11 m=33 s=32
